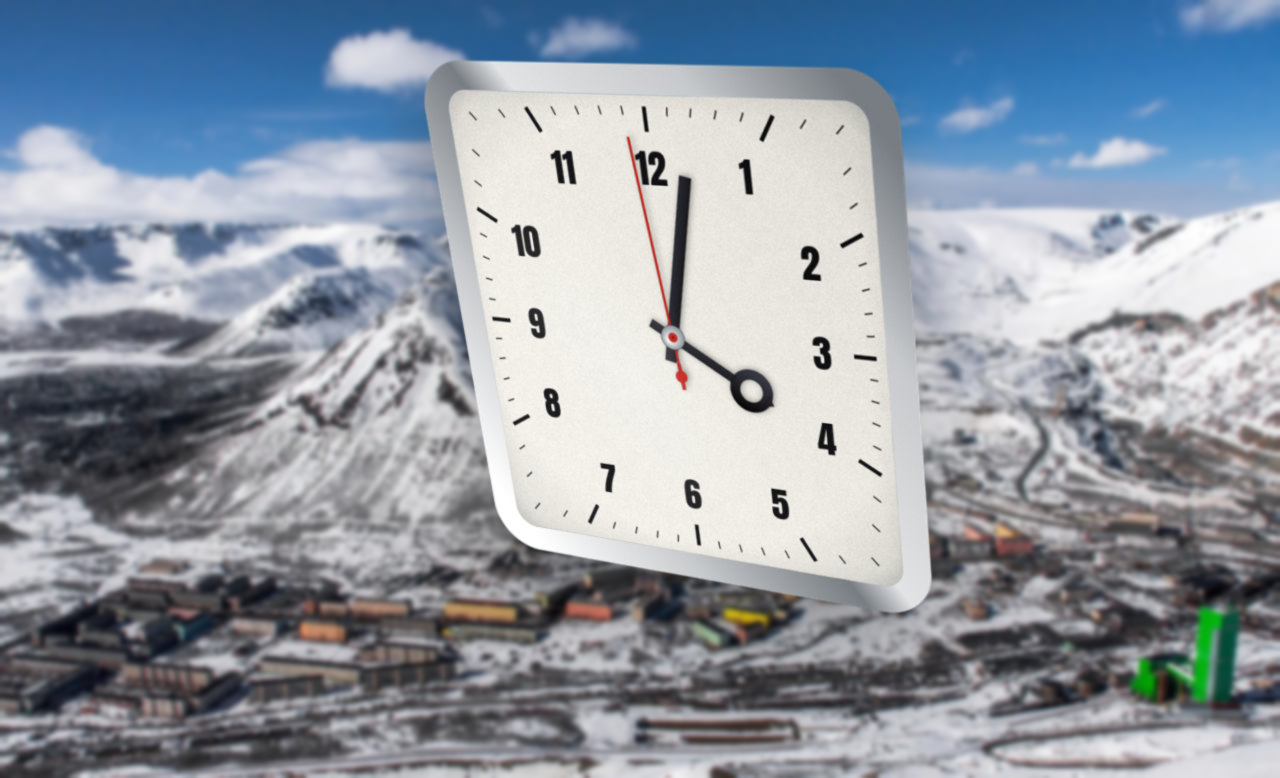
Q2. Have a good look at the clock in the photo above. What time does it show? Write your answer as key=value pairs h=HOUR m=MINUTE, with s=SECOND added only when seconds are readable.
h=4 m=1 s=59
